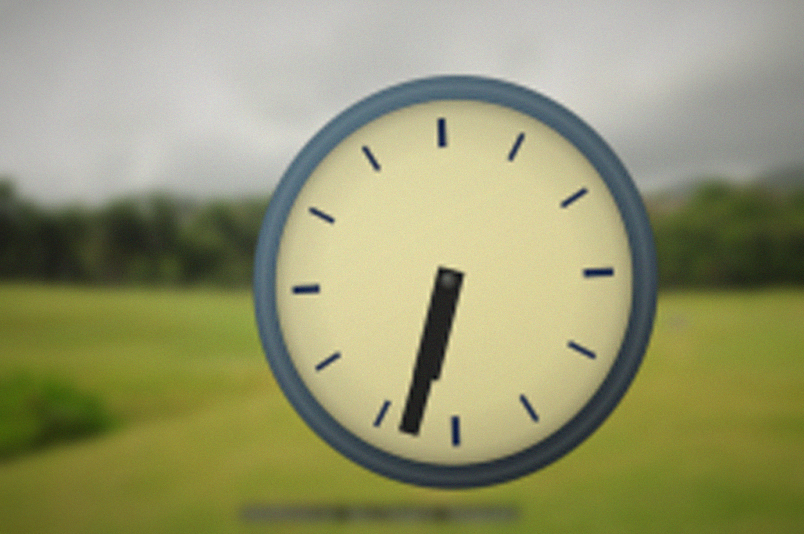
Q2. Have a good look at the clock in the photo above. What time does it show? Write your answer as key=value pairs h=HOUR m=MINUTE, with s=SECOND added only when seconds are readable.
h=6 m=33
